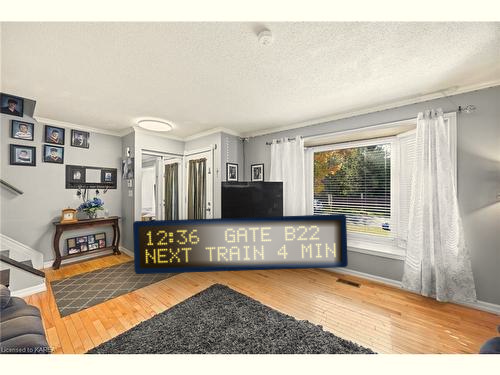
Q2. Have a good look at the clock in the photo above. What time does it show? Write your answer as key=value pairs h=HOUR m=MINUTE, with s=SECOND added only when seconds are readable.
h=12 m=36
